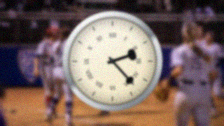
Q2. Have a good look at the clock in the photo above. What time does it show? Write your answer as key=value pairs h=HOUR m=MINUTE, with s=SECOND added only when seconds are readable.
h=2 m=23
